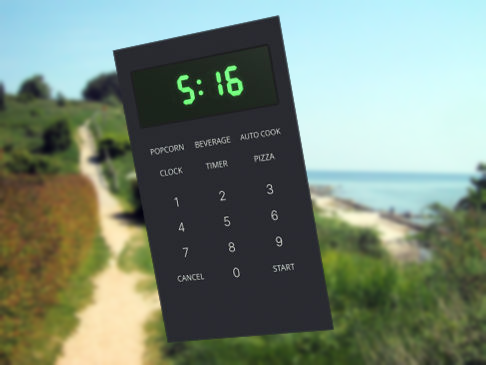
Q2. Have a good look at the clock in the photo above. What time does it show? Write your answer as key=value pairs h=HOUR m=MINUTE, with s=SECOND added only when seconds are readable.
h=5 m=16
